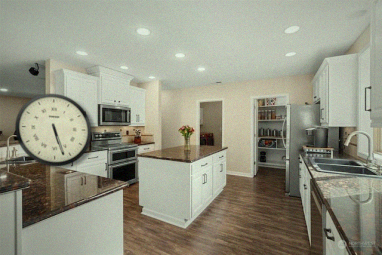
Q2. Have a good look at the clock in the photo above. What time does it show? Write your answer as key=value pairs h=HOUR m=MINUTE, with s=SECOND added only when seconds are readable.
h=5 m=27
